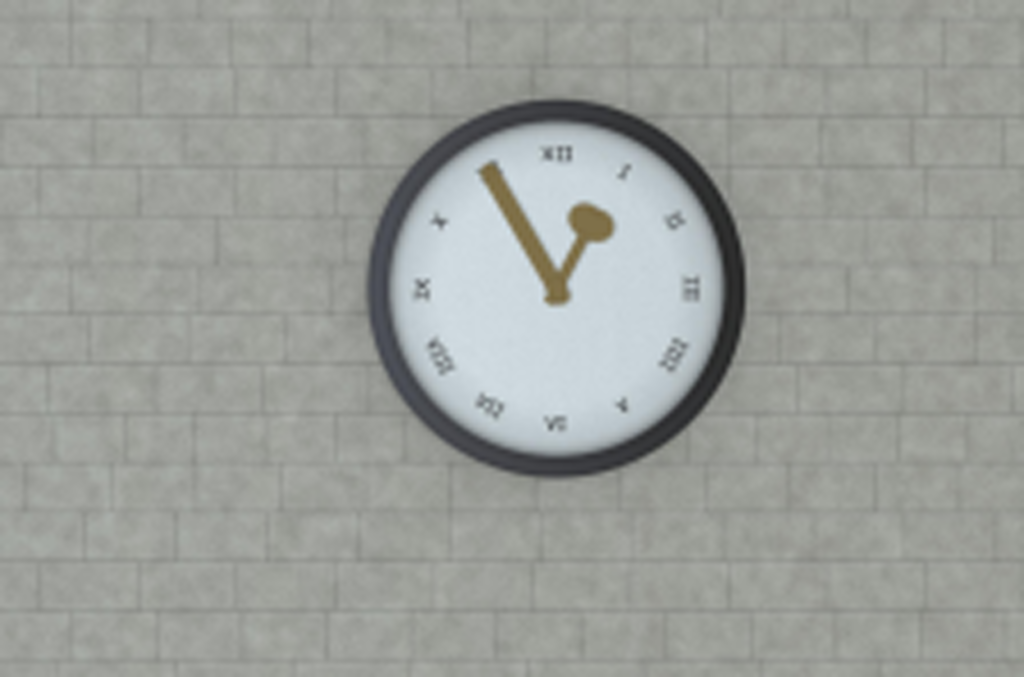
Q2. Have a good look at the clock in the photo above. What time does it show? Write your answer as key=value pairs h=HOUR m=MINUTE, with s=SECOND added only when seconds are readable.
h=12 m=55
